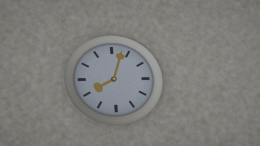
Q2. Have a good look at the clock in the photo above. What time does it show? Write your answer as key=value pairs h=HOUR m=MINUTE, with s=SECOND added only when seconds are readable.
h=8 m=3
